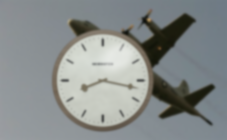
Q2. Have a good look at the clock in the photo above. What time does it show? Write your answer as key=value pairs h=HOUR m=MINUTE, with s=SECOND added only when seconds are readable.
h=8 m=17
